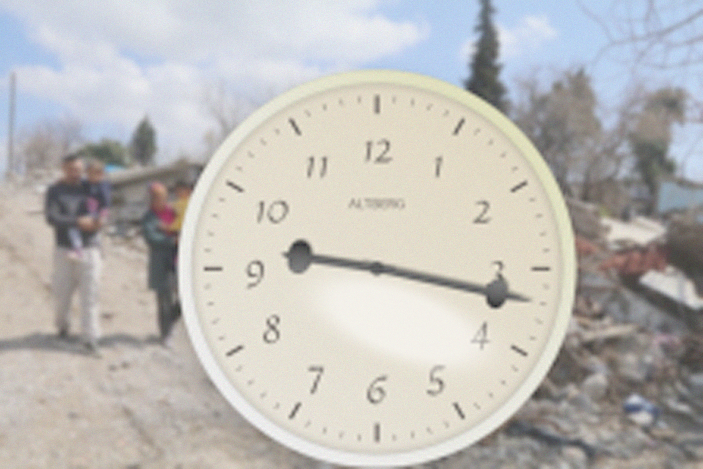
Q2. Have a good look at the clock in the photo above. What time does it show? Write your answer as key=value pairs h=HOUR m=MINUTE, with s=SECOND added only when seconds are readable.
h=9 m=17
